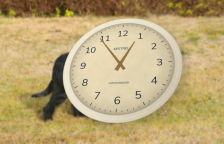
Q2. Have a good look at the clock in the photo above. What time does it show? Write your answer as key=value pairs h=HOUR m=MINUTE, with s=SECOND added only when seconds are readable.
h=12 m=54
